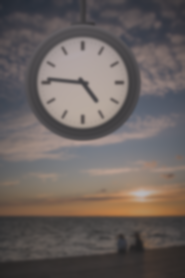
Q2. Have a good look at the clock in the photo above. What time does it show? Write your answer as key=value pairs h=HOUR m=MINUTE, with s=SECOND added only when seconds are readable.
h=4 m=46
